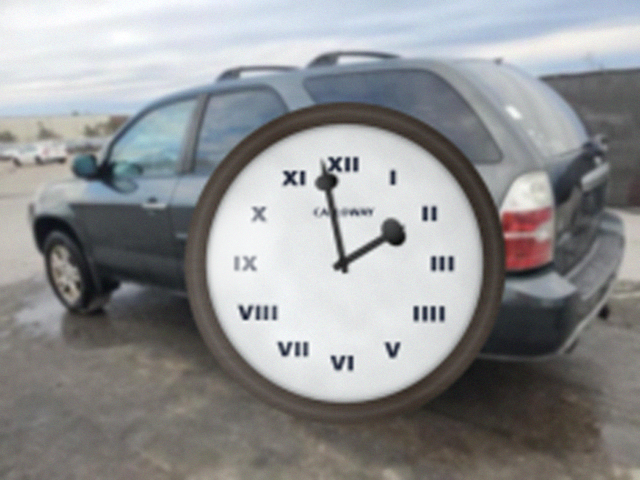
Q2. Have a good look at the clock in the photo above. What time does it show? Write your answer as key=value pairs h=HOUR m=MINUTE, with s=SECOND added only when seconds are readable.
h=1 m=58
